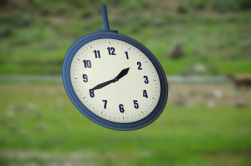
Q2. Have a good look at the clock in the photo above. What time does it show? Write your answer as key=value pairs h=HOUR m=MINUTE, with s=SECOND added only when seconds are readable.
h=1 m=41
